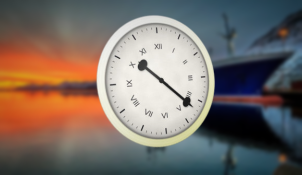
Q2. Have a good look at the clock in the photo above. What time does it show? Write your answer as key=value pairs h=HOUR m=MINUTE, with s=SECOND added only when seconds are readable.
h=10 m=22
